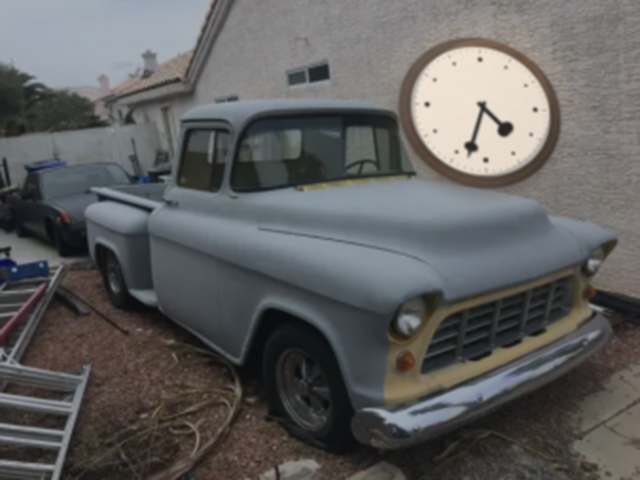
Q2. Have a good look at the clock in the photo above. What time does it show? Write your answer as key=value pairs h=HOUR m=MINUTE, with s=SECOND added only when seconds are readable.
h=4 m=33
